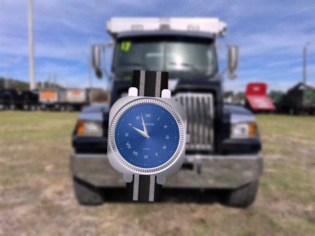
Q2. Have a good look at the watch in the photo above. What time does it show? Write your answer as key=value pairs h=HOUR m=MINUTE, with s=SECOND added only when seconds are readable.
h=9 m=57
